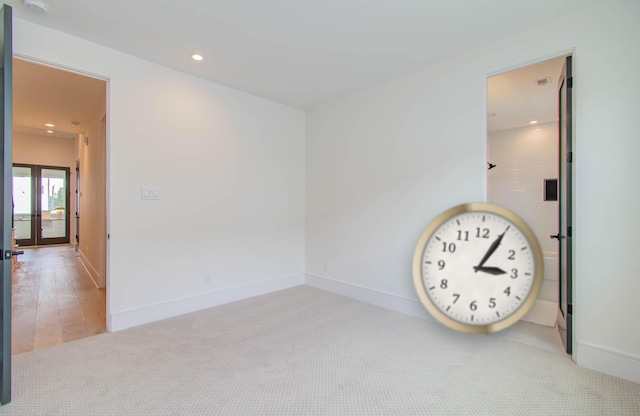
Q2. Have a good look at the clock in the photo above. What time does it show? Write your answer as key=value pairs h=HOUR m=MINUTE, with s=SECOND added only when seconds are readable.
h=3 m=5
